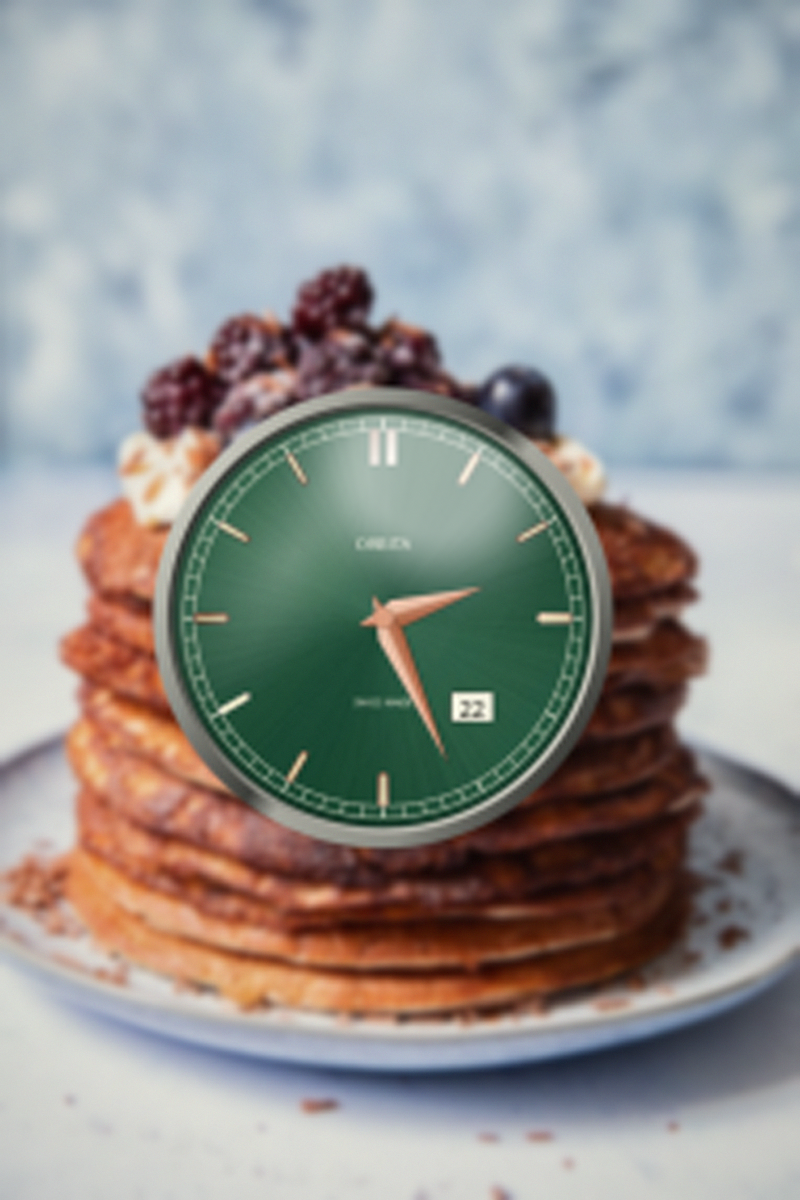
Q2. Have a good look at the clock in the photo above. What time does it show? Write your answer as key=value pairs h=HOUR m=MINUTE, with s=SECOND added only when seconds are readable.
h=2 m=26
